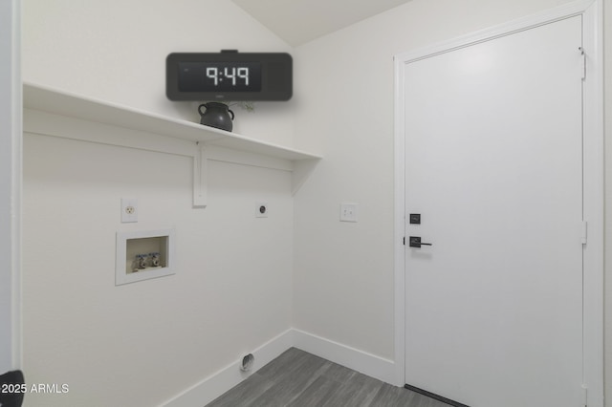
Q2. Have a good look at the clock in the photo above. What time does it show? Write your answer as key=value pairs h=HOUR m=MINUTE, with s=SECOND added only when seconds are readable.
h=9 m=49
